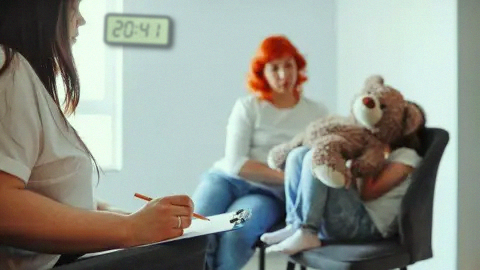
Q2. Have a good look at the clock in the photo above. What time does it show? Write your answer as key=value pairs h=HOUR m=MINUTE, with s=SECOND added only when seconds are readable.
h=20 m=41
